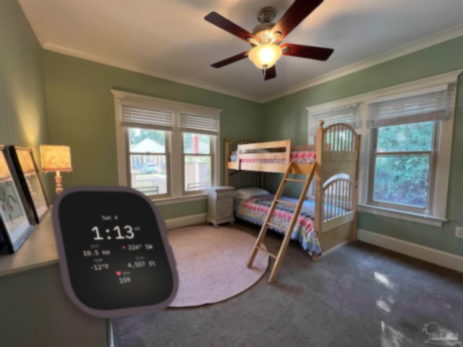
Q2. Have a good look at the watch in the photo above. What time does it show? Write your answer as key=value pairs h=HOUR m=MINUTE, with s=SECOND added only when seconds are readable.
h=1 m=13
